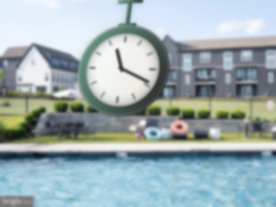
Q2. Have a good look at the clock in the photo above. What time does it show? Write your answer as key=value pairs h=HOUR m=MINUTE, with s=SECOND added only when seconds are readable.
h=11 m=19
